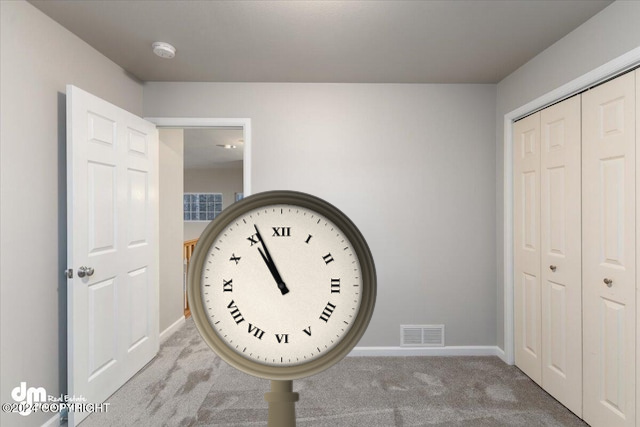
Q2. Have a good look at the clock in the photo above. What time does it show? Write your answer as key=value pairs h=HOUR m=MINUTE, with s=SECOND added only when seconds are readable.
h=10 m=56
